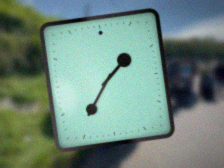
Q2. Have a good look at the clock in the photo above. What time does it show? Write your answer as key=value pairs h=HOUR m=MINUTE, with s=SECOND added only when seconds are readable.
h=1 m=36
